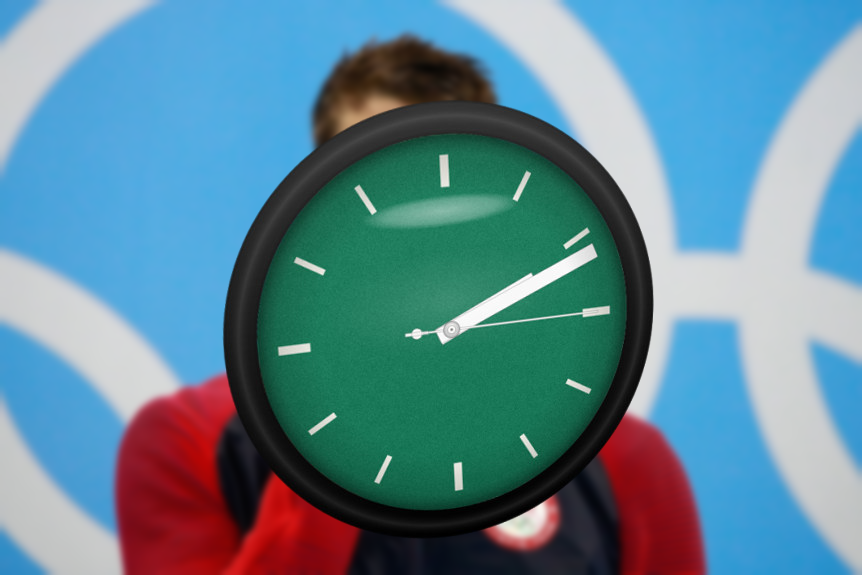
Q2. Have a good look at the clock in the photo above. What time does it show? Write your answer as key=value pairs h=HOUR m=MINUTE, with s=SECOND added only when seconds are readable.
h=2 m=11 s=15
